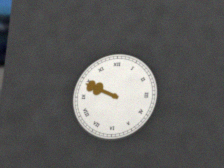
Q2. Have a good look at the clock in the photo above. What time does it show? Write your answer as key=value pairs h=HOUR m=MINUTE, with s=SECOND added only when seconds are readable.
h=9 m=49
